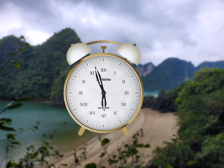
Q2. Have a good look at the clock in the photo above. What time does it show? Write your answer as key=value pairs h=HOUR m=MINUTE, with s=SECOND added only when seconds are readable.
h=5 m=57
